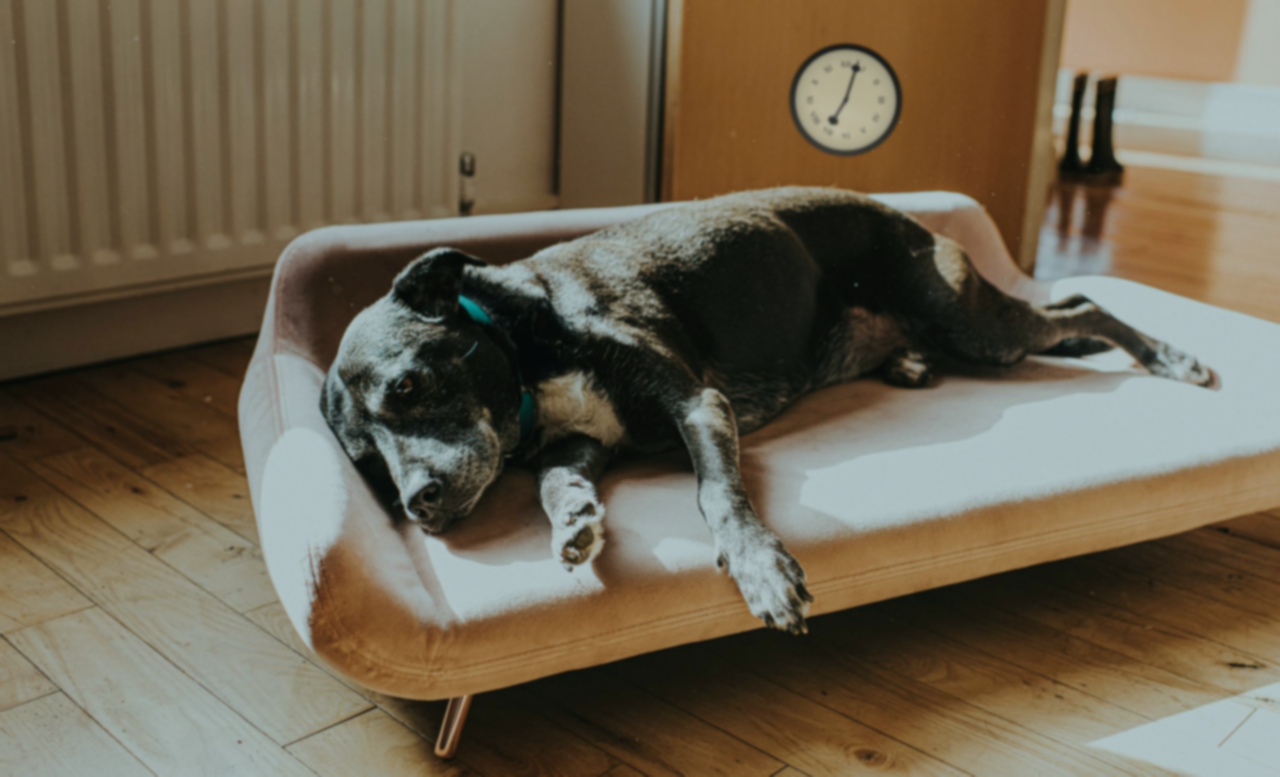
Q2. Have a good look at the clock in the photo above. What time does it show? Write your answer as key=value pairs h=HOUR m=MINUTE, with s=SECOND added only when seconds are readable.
h=7 m=3
